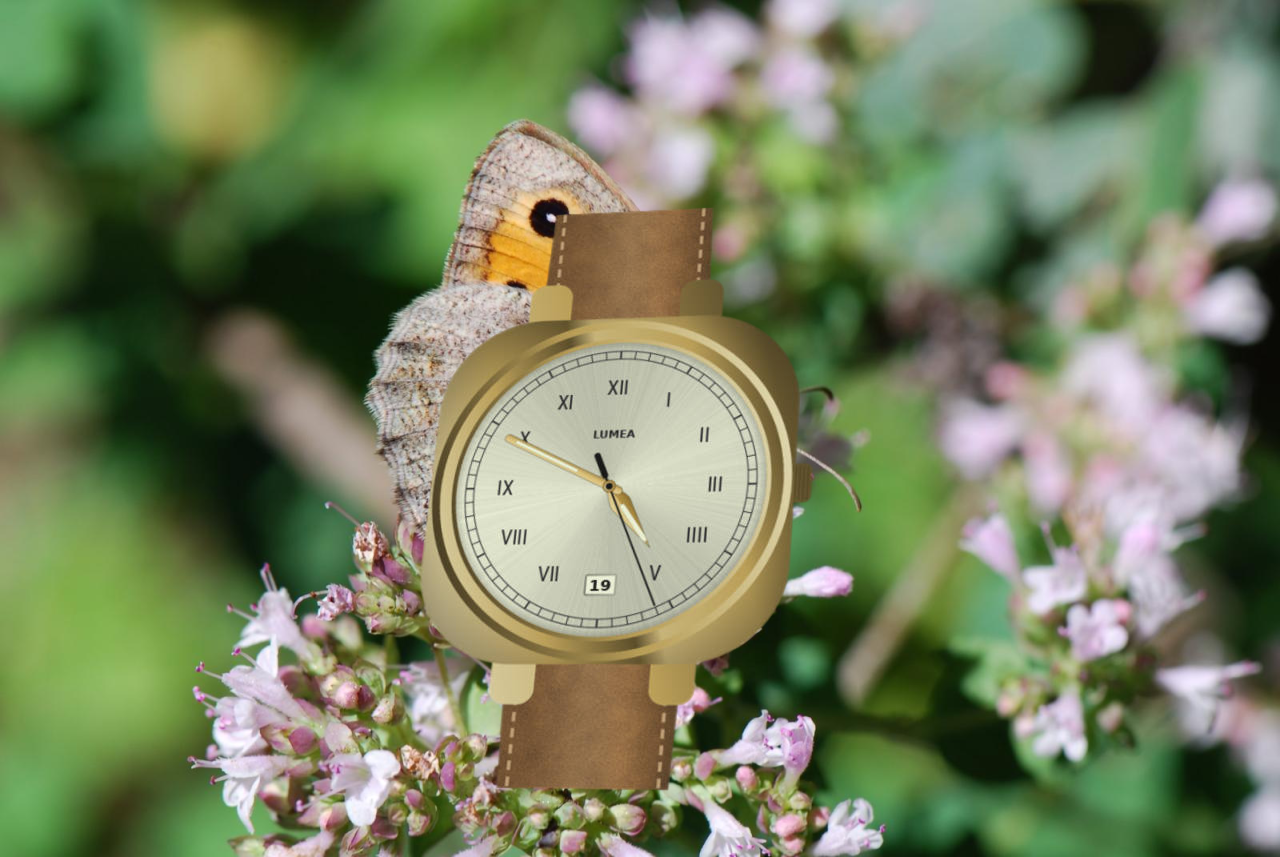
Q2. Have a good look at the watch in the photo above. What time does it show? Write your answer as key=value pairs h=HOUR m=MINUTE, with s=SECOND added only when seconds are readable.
h=4 m=49 s=26
